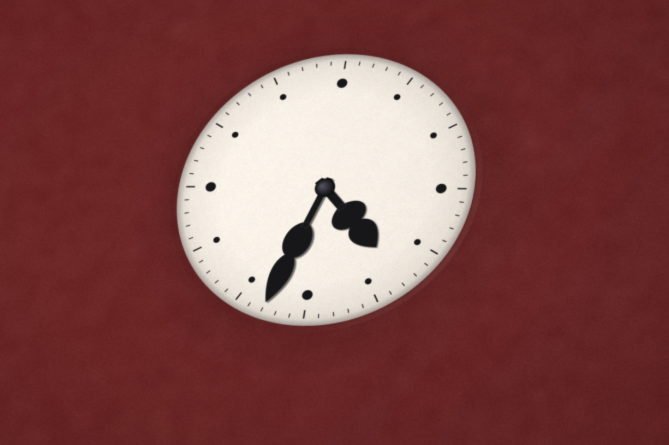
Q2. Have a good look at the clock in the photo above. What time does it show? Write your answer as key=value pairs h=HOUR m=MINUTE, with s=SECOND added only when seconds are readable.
h=4 m=33
